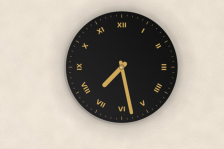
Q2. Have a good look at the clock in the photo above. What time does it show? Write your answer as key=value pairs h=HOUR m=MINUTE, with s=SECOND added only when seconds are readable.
h=7 m=28
